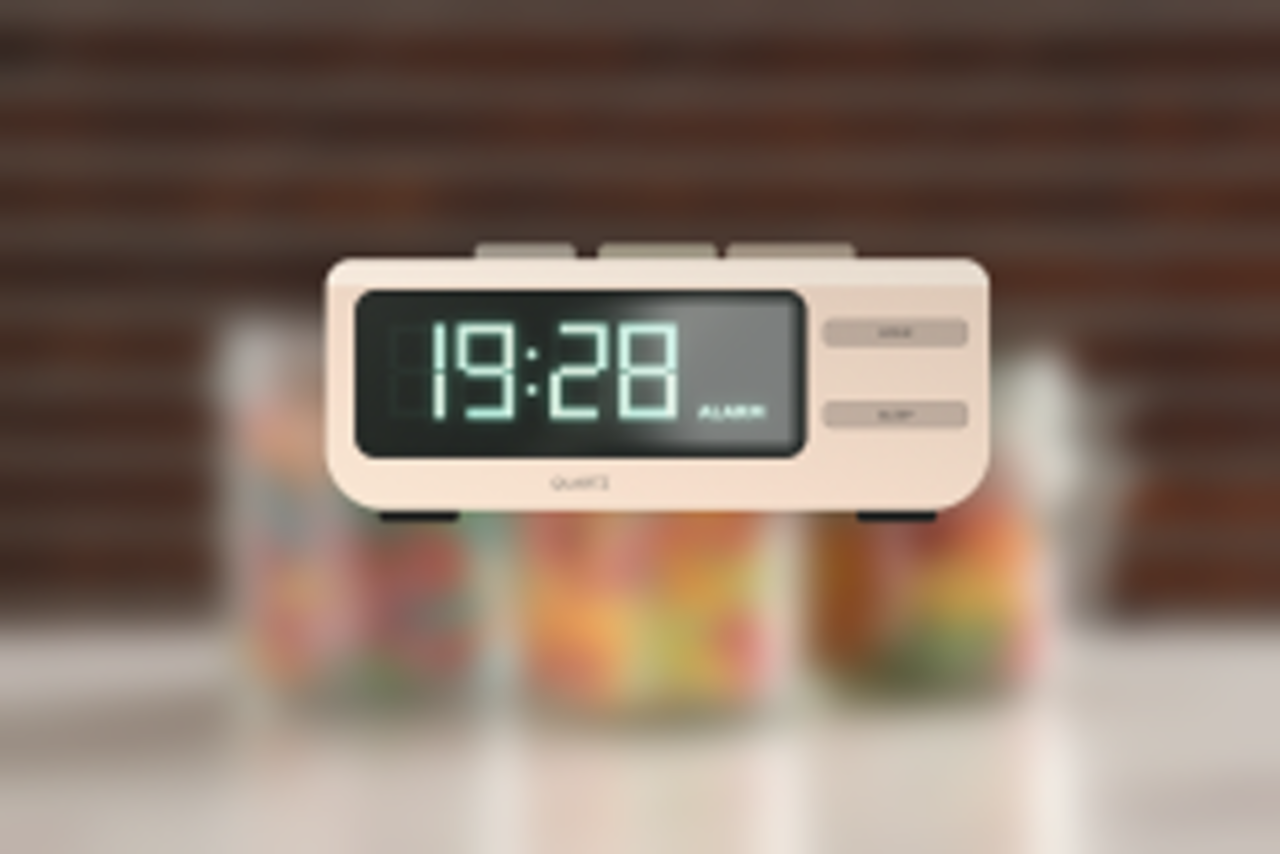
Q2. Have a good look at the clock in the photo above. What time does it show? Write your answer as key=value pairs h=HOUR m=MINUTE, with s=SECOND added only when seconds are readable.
h=19 m=28
